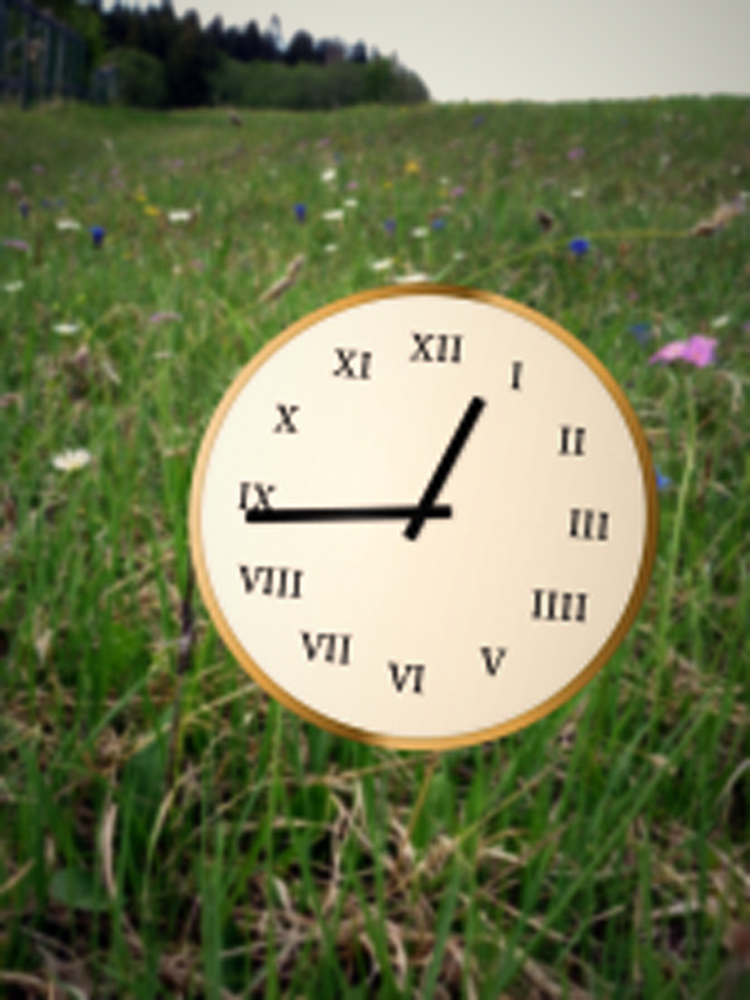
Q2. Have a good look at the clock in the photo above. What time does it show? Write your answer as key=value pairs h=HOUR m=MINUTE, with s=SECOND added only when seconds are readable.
h=12 m=44
